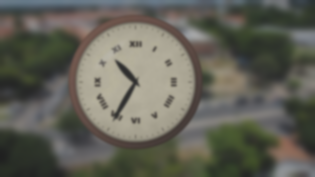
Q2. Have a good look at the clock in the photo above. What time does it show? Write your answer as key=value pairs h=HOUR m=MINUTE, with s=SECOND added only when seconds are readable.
h=10 m=35
